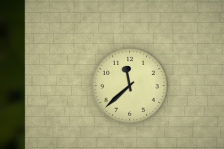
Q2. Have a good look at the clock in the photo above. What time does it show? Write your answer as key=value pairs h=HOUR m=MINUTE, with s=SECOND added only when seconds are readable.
h=11 m=38
